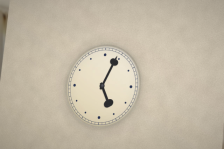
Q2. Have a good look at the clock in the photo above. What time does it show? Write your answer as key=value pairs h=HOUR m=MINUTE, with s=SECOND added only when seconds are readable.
h=5 m=4
